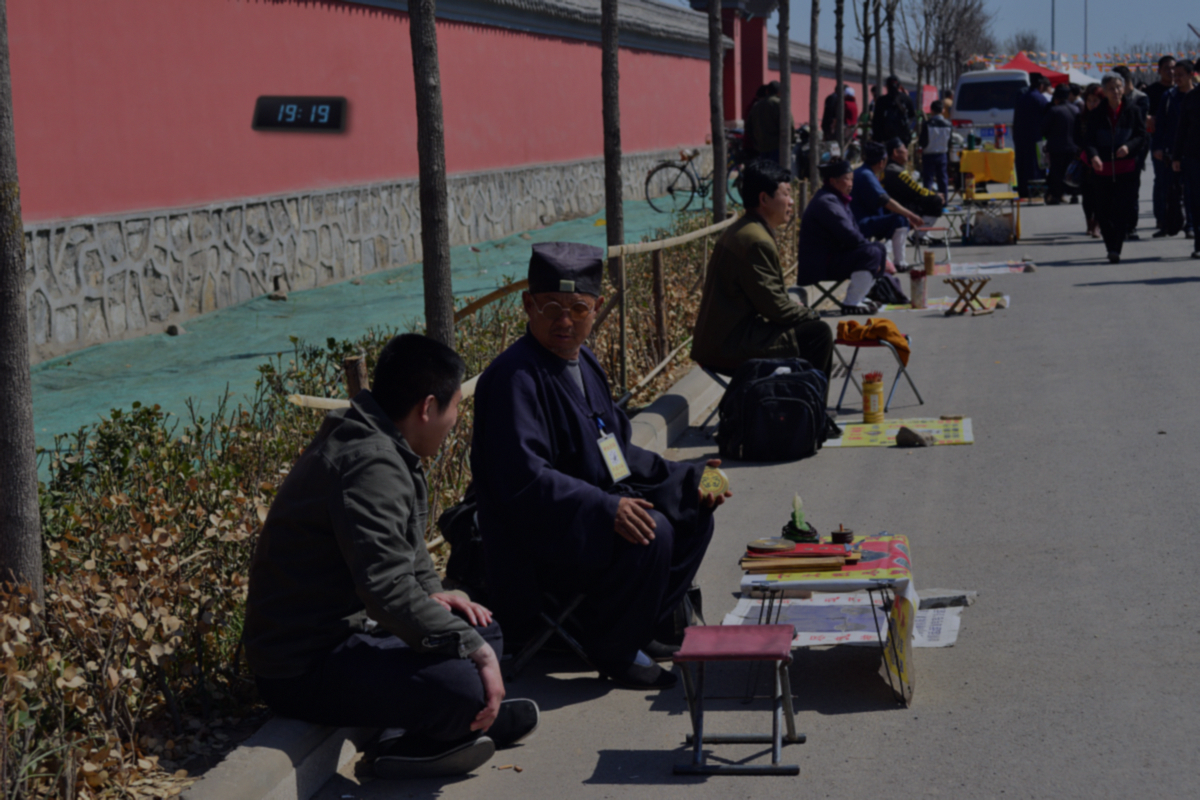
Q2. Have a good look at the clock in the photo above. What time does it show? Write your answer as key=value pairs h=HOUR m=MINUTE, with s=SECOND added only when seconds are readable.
h=19 m=19
